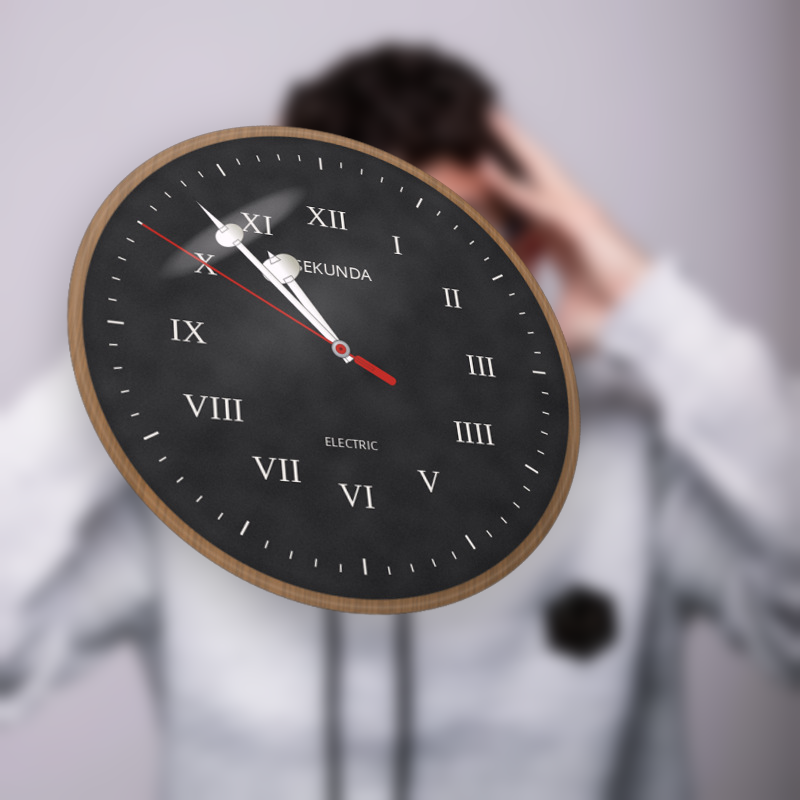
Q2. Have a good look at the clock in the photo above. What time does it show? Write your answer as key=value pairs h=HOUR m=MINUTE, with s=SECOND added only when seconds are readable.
h=10 m=52 s=50
